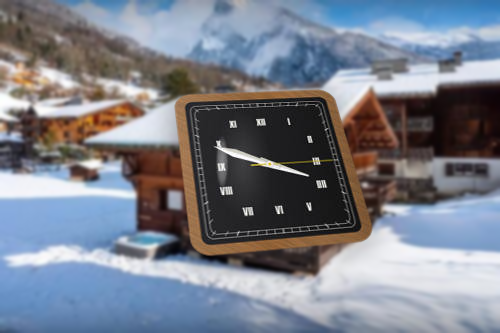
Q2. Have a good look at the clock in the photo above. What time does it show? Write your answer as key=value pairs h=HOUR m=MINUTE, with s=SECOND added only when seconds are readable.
h=3 m=49 s=15
